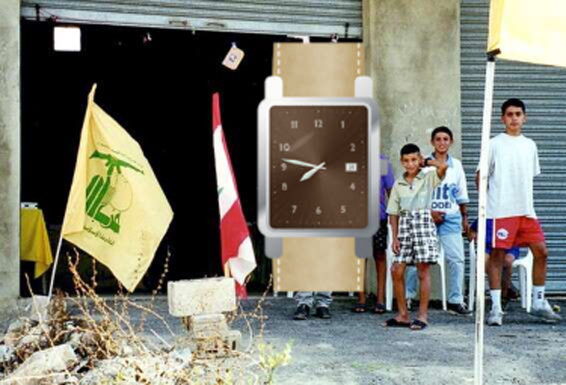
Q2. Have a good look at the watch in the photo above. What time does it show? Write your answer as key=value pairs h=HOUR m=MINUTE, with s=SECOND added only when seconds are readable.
h=7 m=47
